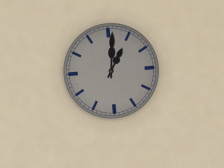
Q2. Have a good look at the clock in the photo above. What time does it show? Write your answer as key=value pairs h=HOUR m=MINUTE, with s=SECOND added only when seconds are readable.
h=1 m=1
